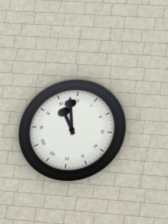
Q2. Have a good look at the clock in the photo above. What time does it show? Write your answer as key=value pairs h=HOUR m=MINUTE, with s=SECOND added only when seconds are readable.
h=10 m=58
